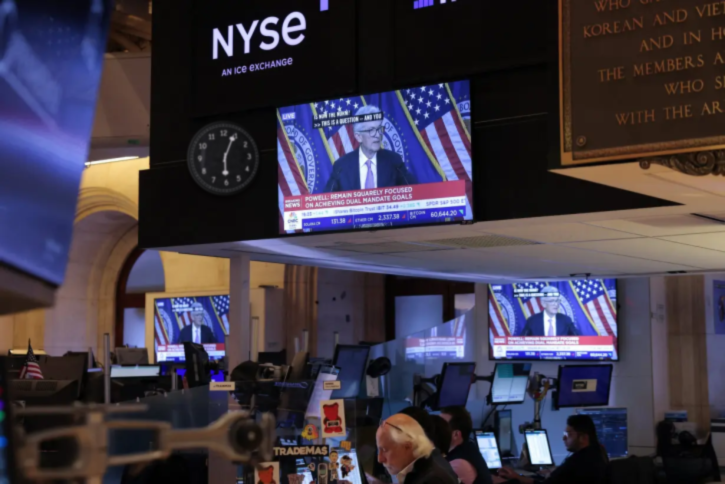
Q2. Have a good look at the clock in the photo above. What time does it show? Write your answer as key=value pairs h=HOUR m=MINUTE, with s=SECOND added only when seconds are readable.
h=6 m=4
